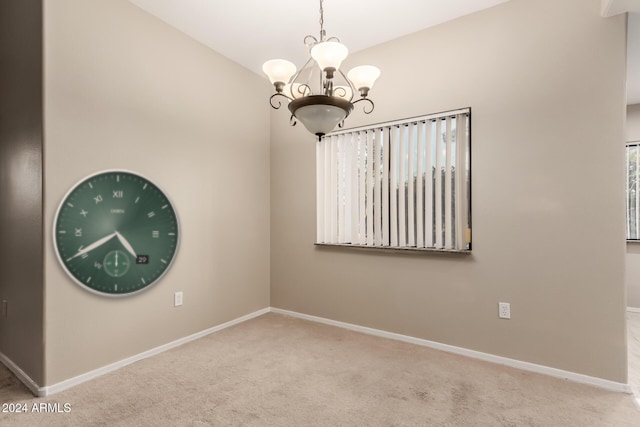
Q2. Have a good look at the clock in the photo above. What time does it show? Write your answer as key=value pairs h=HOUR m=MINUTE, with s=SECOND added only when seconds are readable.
h=4 m=40
